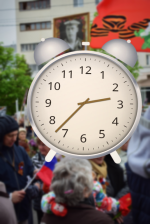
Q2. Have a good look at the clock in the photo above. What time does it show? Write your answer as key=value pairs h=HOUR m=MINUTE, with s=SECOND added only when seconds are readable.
h=2 m=37
